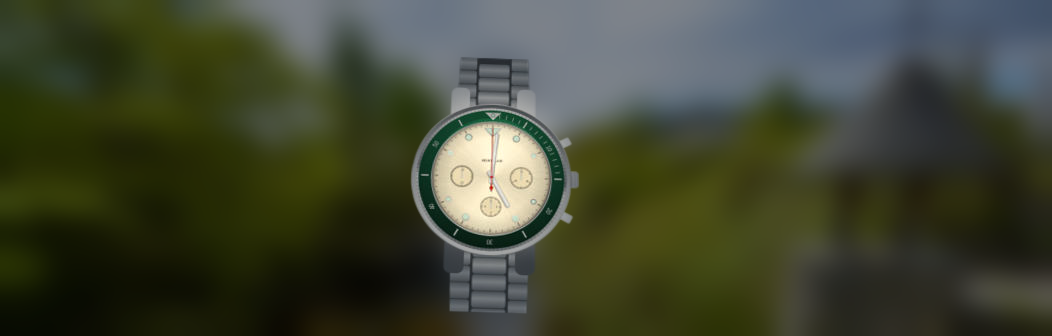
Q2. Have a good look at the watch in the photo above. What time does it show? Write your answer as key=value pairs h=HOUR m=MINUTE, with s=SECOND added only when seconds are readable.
h=5 m=1
